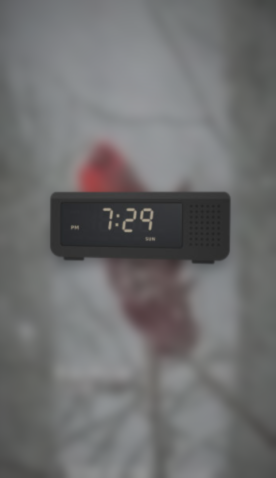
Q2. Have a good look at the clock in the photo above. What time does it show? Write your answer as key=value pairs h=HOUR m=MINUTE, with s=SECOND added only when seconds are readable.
h=7 m=29
